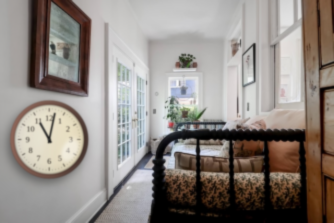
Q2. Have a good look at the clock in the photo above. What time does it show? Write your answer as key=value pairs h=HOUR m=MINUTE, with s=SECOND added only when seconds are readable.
h=11 m=2
